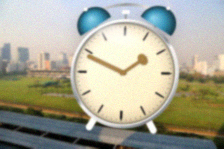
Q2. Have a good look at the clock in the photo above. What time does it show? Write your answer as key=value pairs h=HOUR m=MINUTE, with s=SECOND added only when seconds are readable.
h=1 m=49
